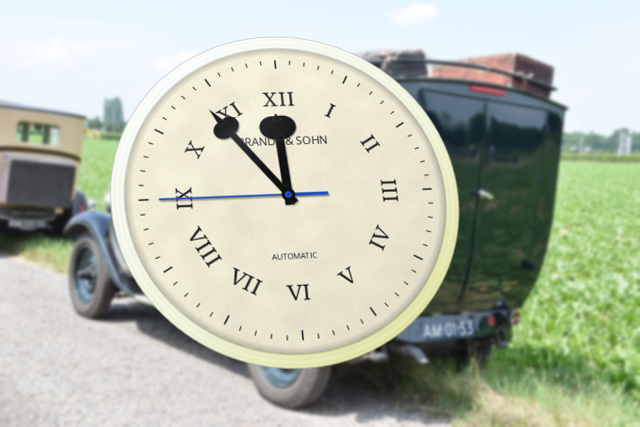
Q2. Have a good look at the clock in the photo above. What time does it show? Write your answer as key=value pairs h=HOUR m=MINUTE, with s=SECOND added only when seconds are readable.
h=11 m=53 s=45
